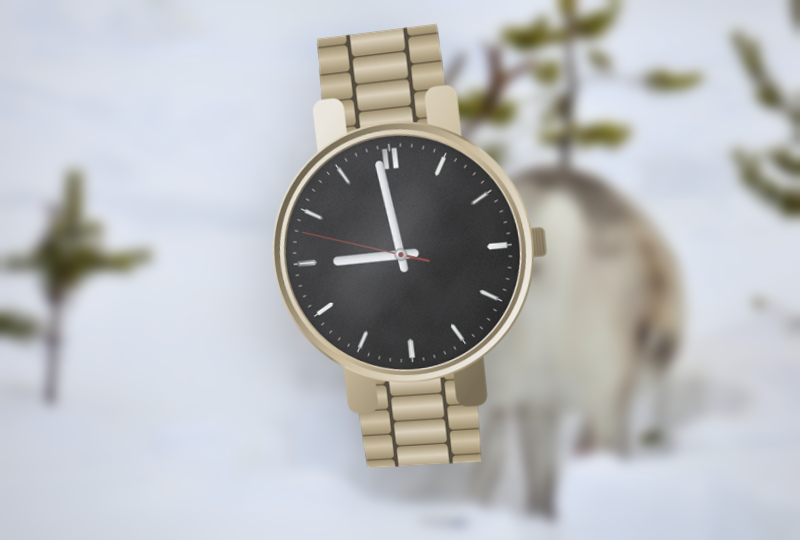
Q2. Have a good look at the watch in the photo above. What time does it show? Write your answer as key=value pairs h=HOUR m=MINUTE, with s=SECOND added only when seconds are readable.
h=8 m=58 s=48
